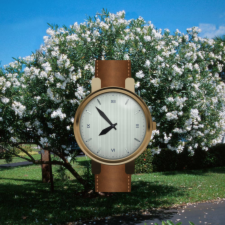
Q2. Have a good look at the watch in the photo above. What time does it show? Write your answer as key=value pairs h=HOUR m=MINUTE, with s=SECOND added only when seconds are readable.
h=7 m=53
